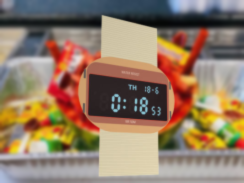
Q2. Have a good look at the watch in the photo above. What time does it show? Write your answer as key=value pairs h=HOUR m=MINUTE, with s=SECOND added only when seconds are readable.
h=0 m=18
